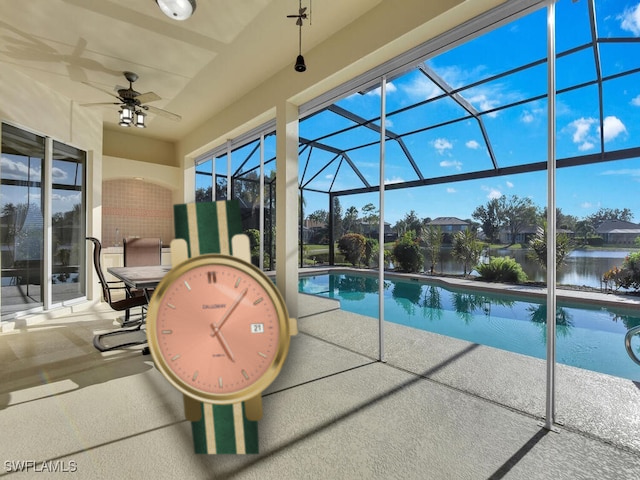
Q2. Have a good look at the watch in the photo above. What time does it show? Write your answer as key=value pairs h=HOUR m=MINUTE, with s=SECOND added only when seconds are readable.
h=5 m=7
